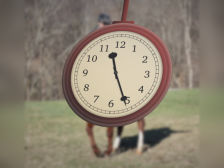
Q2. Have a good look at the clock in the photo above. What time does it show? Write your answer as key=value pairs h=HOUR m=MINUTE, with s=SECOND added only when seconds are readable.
h=11 m=26
